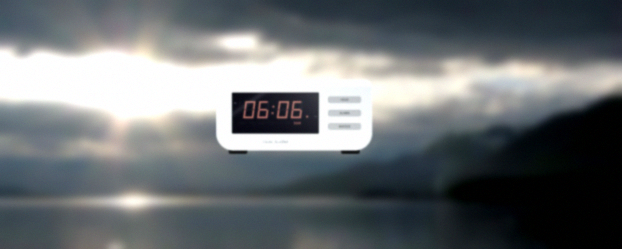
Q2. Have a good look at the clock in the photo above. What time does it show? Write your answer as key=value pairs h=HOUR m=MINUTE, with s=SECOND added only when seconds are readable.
h=6 m=6
